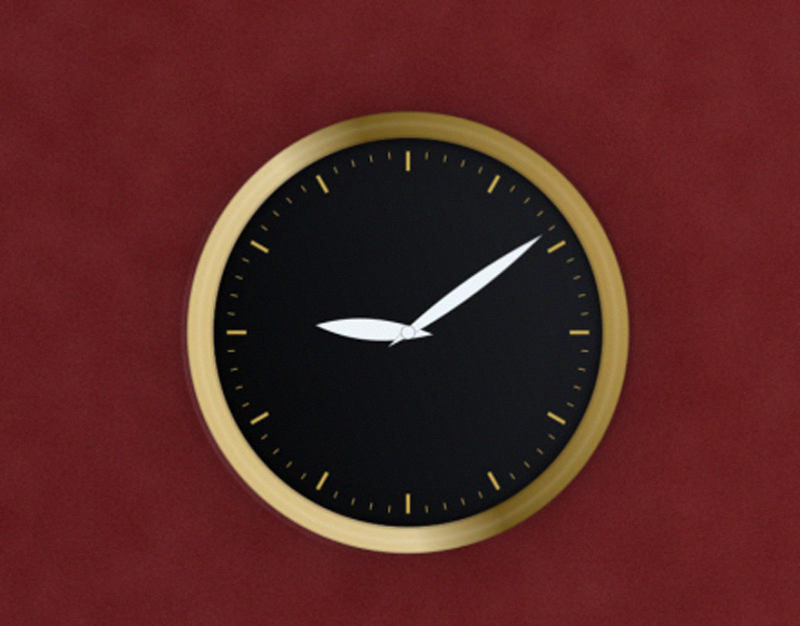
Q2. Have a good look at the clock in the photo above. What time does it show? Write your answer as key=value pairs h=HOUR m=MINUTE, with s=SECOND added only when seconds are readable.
h=9 m=9
